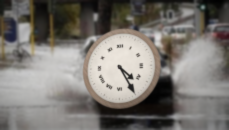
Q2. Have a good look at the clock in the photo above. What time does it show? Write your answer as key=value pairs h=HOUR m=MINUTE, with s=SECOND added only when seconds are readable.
h=4 m=25
